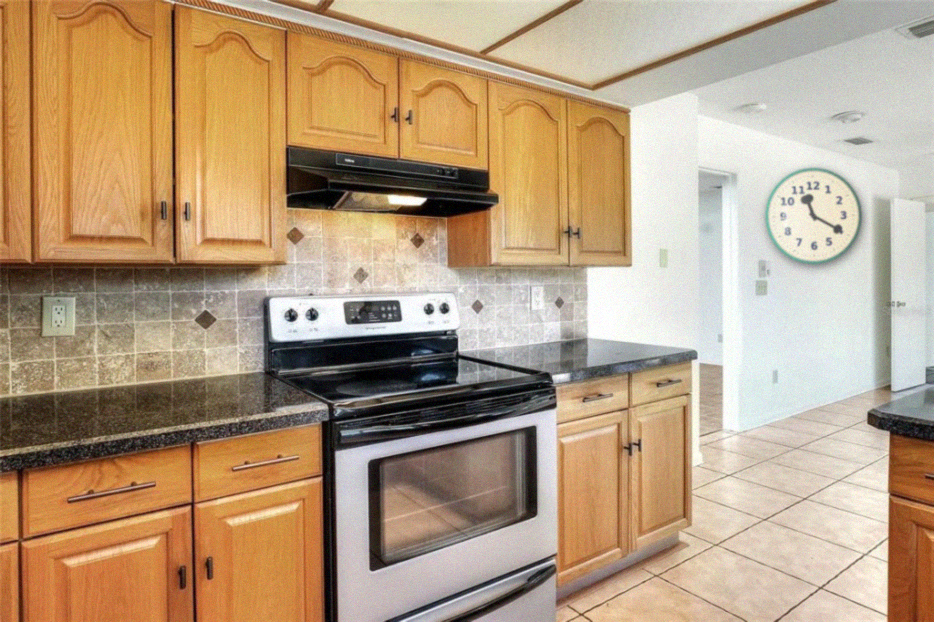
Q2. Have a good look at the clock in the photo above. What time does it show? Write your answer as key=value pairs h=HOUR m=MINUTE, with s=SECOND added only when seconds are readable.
h=11 m=20
